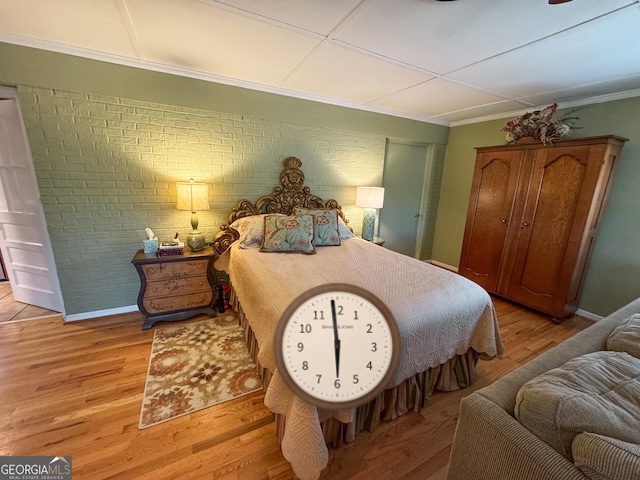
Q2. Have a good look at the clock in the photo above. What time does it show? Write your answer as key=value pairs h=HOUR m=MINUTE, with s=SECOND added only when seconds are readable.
h=5 m=59
